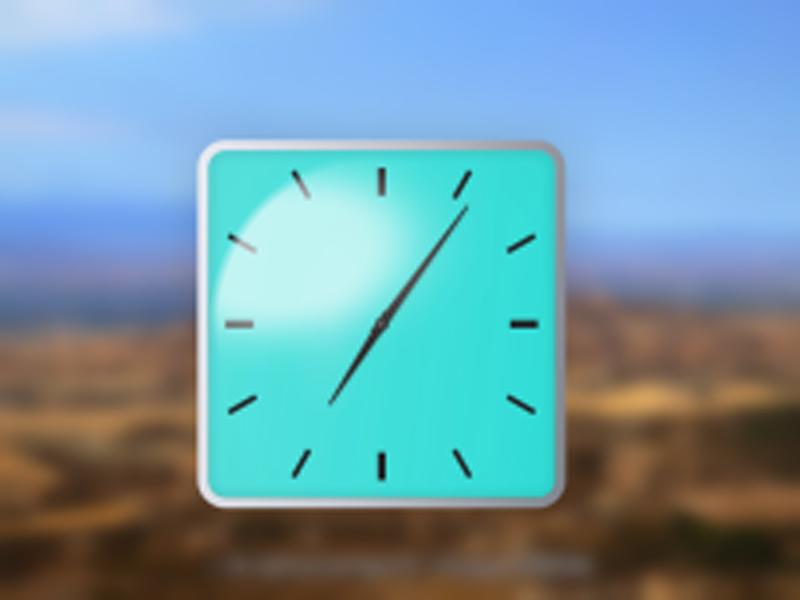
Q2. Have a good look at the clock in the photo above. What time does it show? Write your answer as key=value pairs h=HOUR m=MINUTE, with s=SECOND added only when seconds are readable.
h=7 m=6
